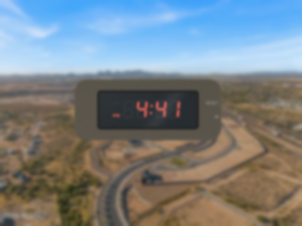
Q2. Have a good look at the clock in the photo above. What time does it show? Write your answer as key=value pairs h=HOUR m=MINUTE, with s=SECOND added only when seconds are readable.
h=4 m=41
